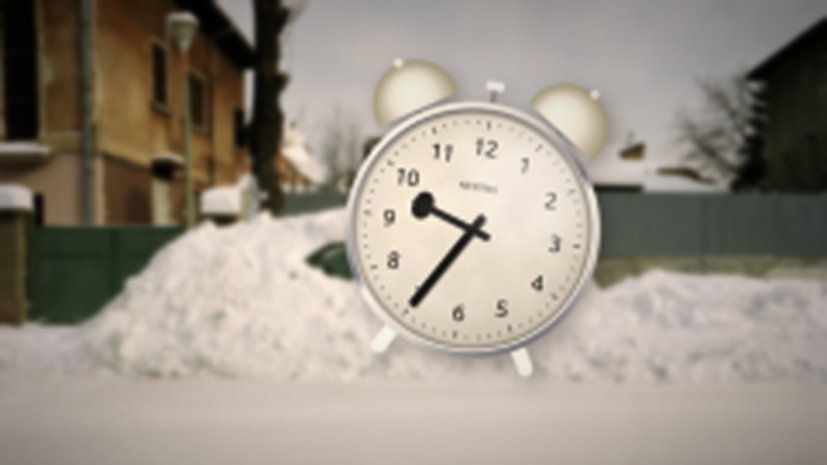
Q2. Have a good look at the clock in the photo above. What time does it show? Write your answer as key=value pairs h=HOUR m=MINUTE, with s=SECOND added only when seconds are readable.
h=9 m=35
